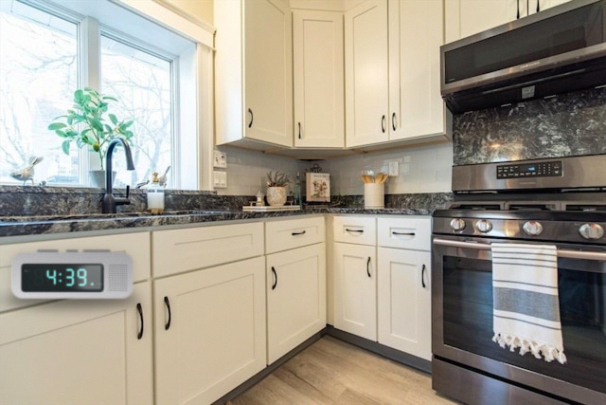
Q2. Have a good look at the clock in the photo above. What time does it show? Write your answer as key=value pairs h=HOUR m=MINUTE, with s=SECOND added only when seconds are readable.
h=4 m=39
